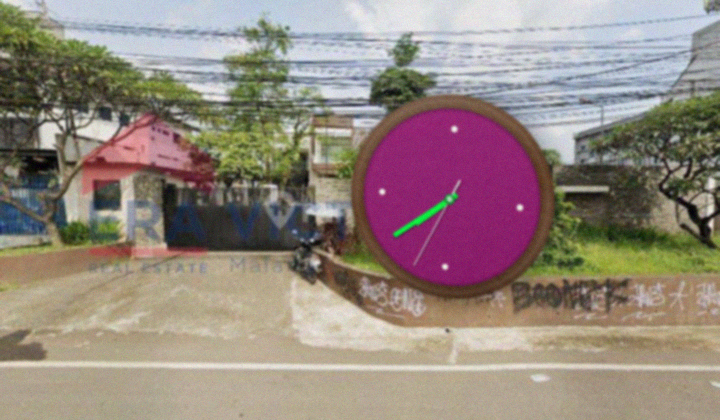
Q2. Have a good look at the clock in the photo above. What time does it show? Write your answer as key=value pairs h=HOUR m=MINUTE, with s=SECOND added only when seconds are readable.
h=7 m=38 s=34
